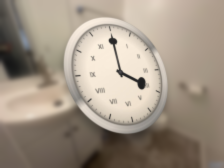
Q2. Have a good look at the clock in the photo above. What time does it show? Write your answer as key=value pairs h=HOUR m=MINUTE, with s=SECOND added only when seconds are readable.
h=4 m=0
